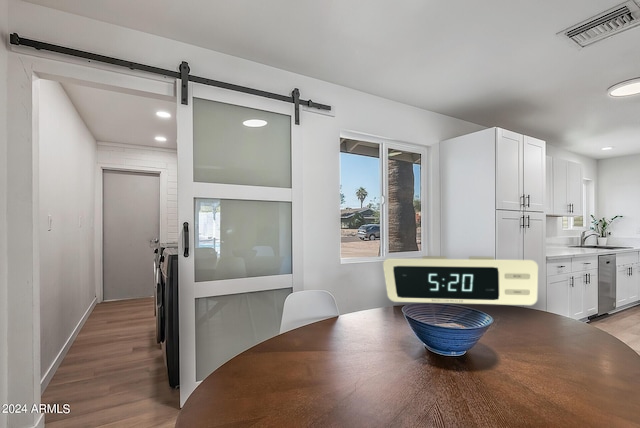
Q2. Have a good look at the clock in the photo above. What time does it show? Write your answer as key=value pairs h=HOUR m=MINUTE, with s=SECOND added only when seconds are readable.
h=5 m=20
